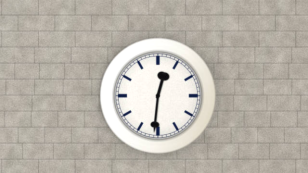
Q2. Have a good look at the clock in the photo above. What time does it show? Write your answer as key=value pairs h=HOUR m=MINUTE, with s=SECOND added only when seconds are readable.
h=12 m=31
